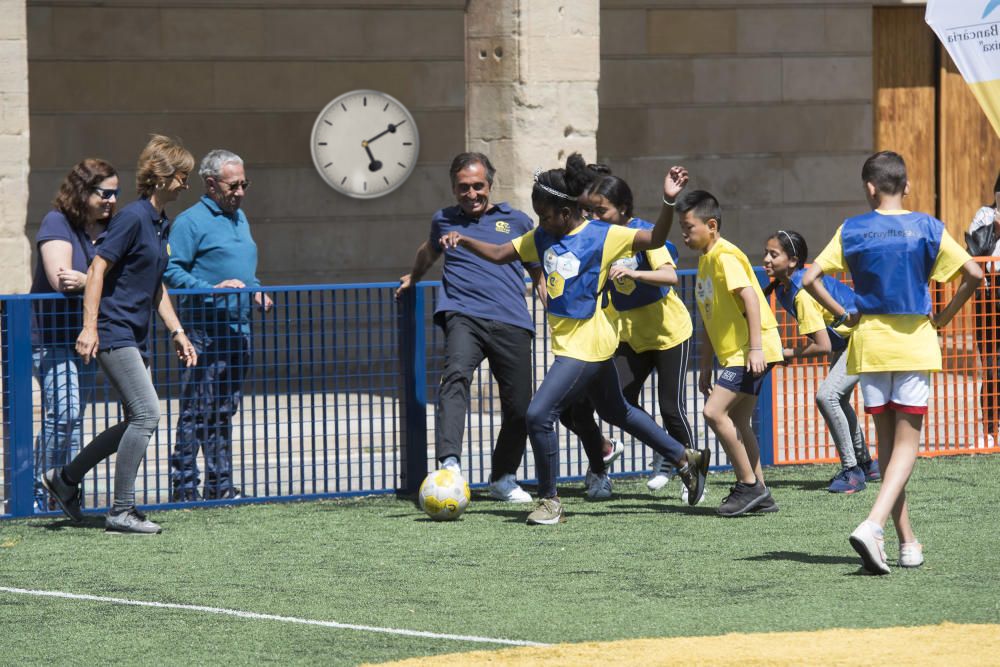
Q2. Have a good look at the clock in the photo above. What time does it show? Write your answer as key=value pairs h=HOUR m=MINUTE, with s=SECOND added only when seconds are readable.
h=5 m=10
